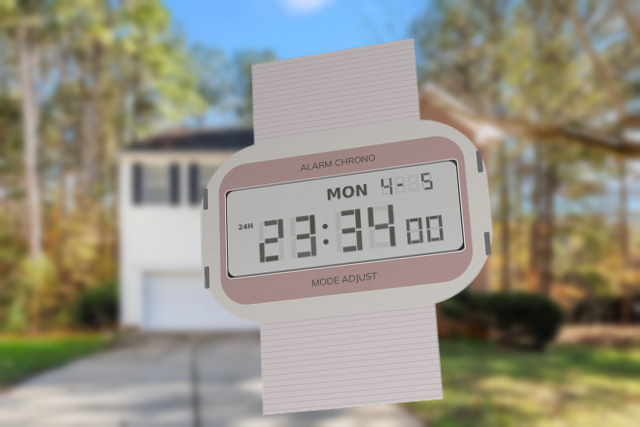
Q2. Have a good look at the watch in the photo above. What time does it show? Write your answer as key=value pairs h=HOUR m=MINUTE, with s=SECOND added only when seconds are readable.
h=23 m=34 s=0
